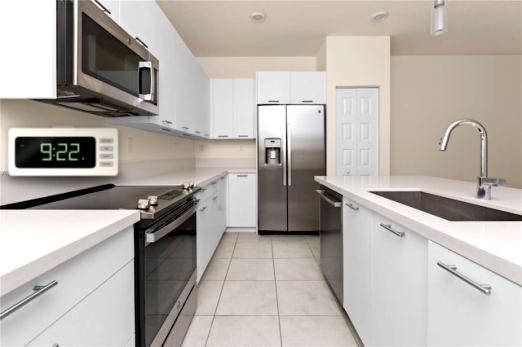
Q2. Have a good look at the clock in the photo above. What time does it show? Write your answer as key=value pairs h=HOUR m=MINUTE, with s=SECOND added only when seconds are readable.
h=9 m=22
